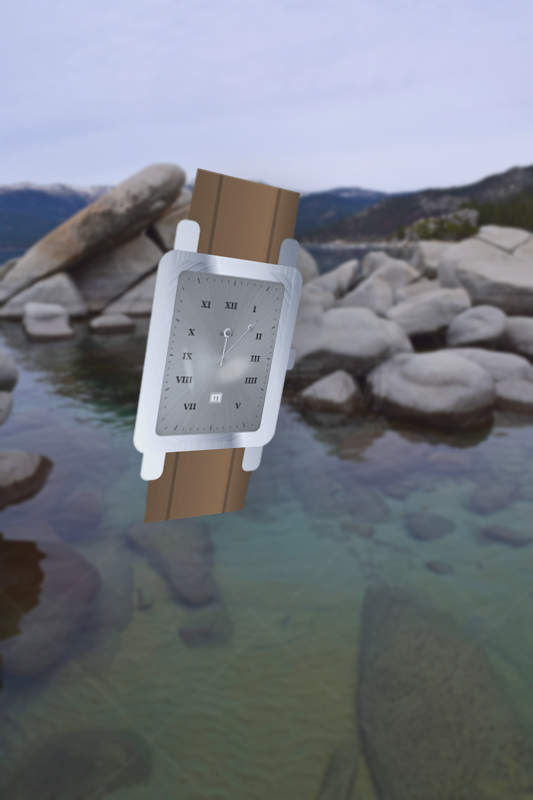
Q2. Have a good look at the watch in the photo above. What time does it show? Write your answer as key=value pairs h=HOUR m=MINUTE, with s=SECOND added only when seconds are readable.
h=12 m=7
